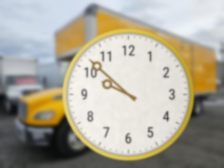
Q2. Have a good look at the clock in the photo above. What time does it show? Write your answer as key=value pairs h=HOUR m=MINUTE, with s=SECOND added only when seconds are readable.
h=9 m=52
